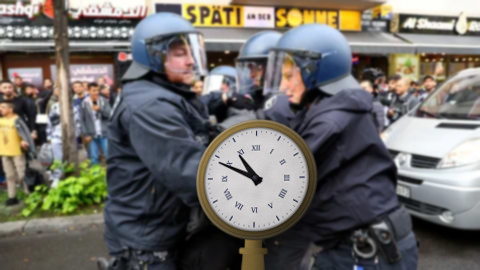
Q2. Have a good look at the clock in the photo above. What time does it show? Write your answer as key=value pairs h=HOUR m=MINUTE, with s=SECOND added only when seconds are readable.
h=10 m=49
